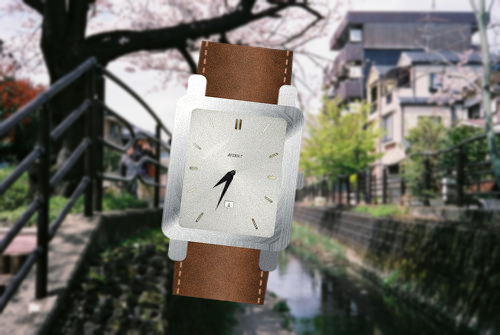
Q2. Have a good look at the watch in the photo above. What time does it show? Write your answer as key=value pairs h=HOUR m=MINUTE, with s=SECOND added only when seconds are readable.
h=7 m=33
